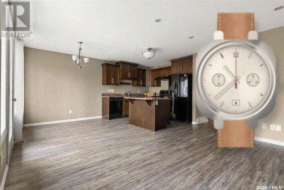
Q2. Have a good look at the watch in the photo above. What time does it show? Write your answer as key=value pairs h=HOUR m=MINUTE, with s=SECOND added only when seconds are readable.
h=10 m=38
